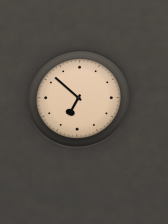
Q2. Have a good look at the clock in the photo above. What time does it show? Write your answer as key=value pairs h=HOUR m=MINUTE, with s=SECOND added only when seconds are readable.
h=6 m=52
